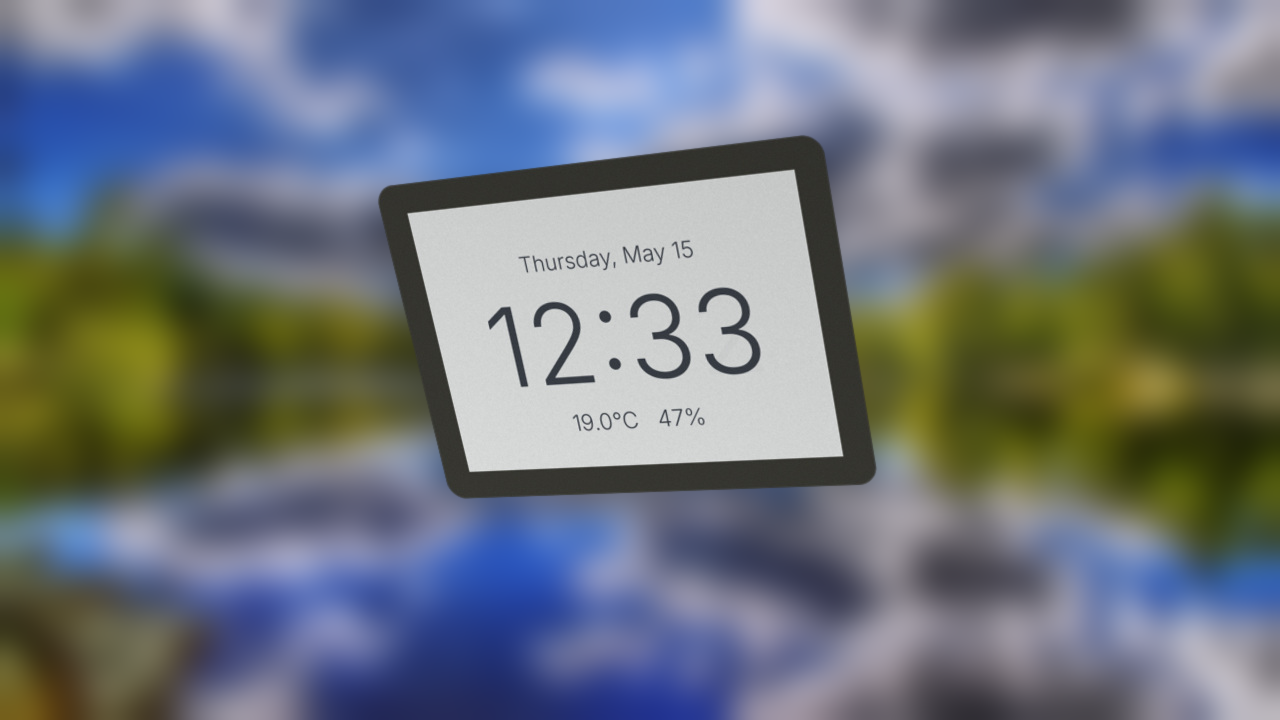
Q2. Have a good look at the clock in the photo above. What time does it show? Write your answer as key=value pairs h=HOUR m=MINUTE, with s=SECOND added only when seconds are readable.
h=12 m=33
